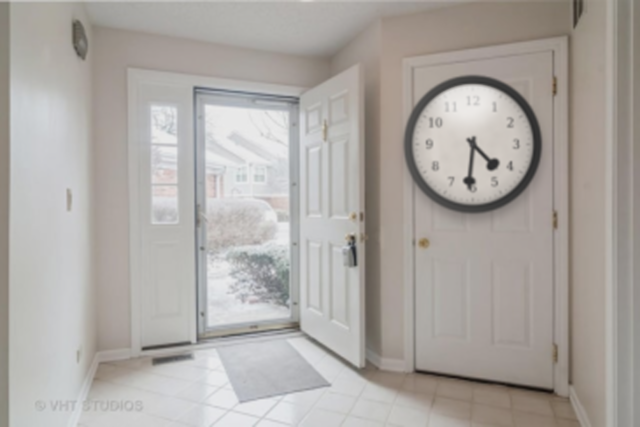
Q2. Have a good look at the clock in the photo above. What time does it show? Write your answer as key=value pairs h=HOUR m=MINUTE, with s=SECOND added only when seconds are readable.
h=4 m=31
